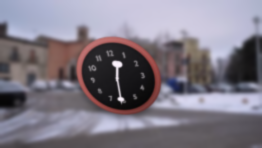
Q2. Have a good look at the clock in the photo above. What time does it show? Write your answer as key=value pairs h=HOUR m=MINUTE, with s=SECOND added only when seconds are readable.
h=12 m=31
